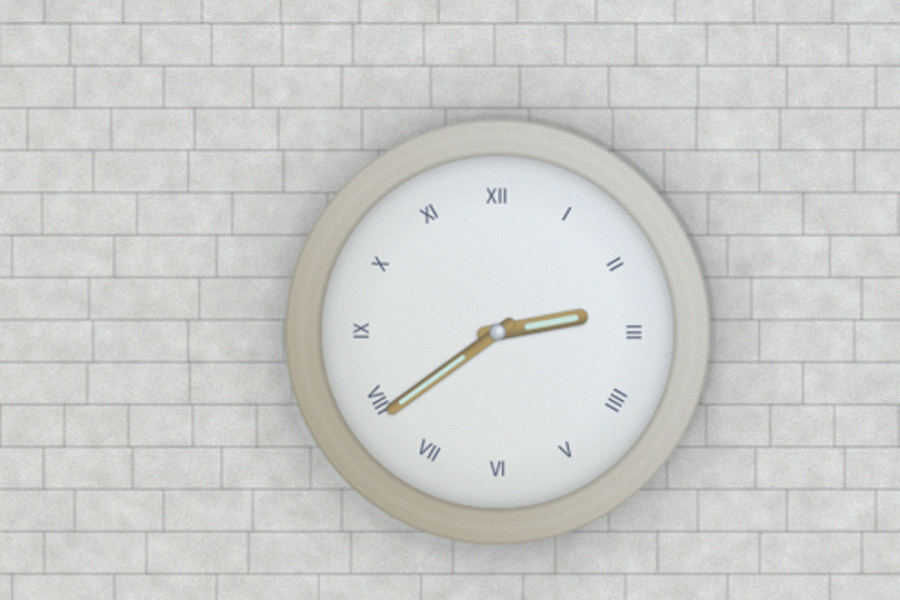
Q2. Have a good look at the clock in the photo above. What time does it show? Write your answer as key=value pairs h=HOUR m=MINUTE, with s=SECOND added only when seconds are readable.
h=2 m=39
